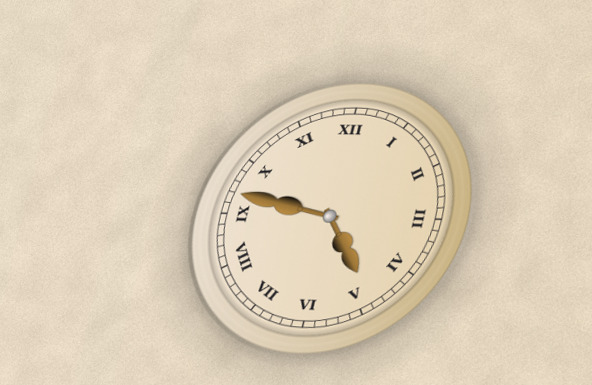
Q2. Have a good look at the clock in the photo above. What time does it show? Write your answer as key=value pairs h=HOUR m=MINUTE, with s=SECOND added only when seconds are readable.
h=4 m=47
